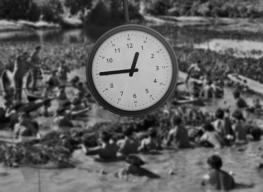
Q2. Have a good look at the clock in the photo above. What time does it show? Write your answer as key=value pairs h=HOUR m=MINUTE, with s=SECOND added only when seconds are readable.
h=12 m=45
